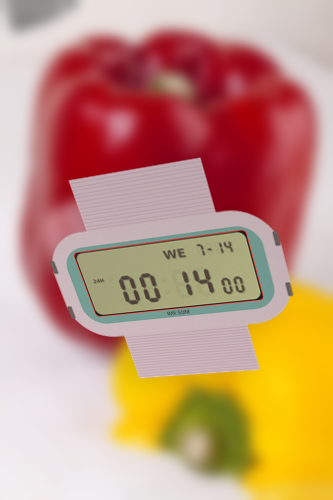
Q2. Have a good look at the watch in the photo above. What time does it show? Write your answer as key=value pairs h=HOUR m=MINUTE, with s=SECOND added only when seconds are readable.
h=0 m=14 s=0
